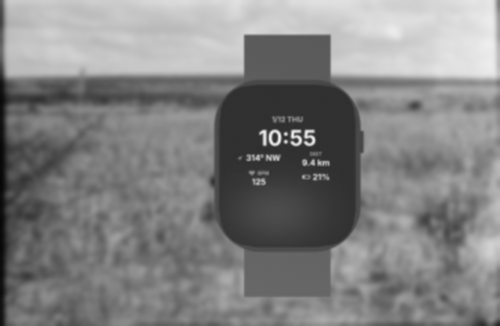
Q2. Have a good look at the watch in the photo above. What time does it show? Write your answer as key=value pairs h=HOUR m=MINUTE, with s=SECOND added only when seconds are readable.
h=10 m=55
